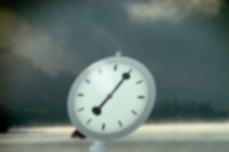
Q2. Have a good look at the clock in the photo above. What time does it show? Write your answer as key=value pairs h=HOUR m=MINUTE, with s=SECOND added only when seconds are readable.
h=7 m=5
